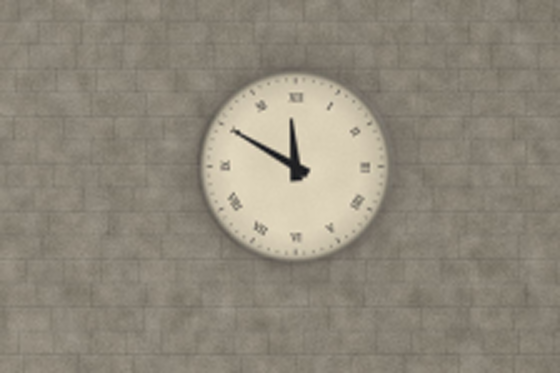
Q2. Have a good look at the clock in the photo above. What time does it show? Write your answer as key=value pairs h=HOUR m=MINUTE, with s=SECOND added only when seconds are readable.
h=11 m=50
